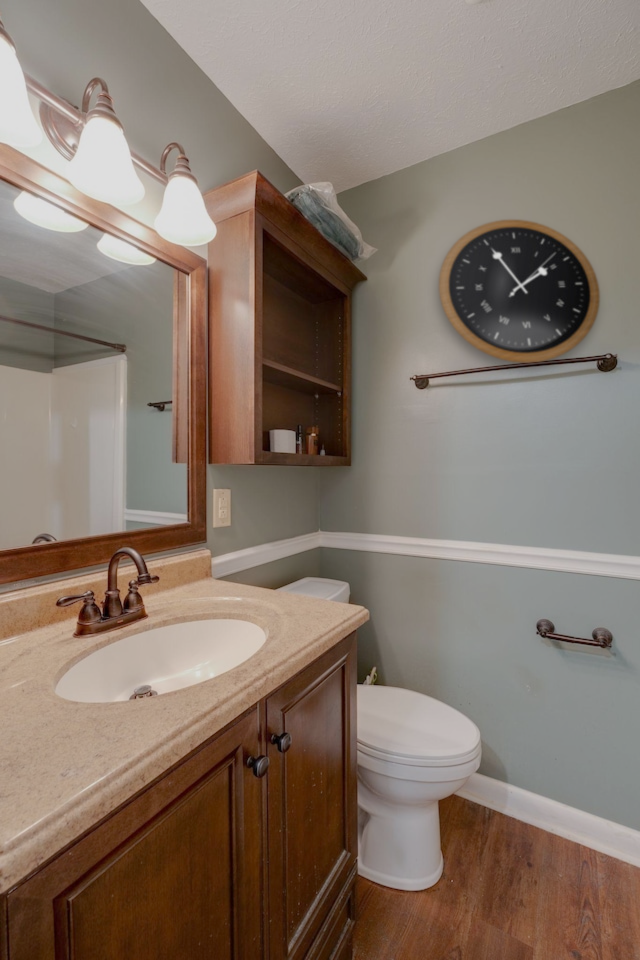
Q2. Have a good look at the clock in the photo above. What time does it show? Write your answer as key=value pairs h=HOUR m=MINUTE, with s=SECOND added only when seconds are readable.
h=1 m=55 s=8
